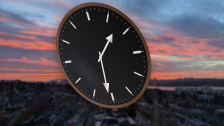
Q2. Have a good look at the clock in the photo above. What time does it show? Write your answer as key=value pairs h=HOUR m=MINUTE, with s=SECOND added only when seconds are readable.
h=1 m=31
